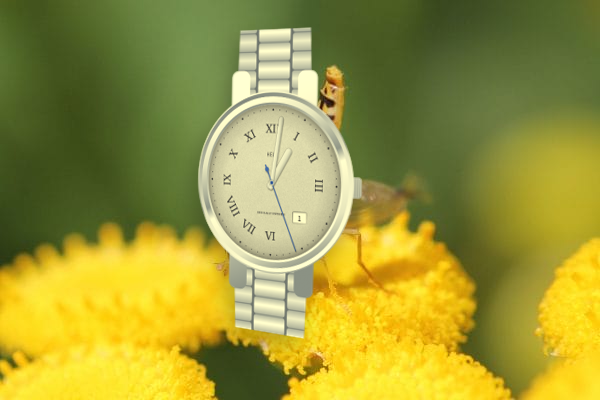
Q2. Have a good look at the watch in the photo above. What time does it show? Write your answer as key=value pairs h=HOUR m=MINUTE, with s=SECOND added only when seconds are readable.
h=1 m=1 s=26
